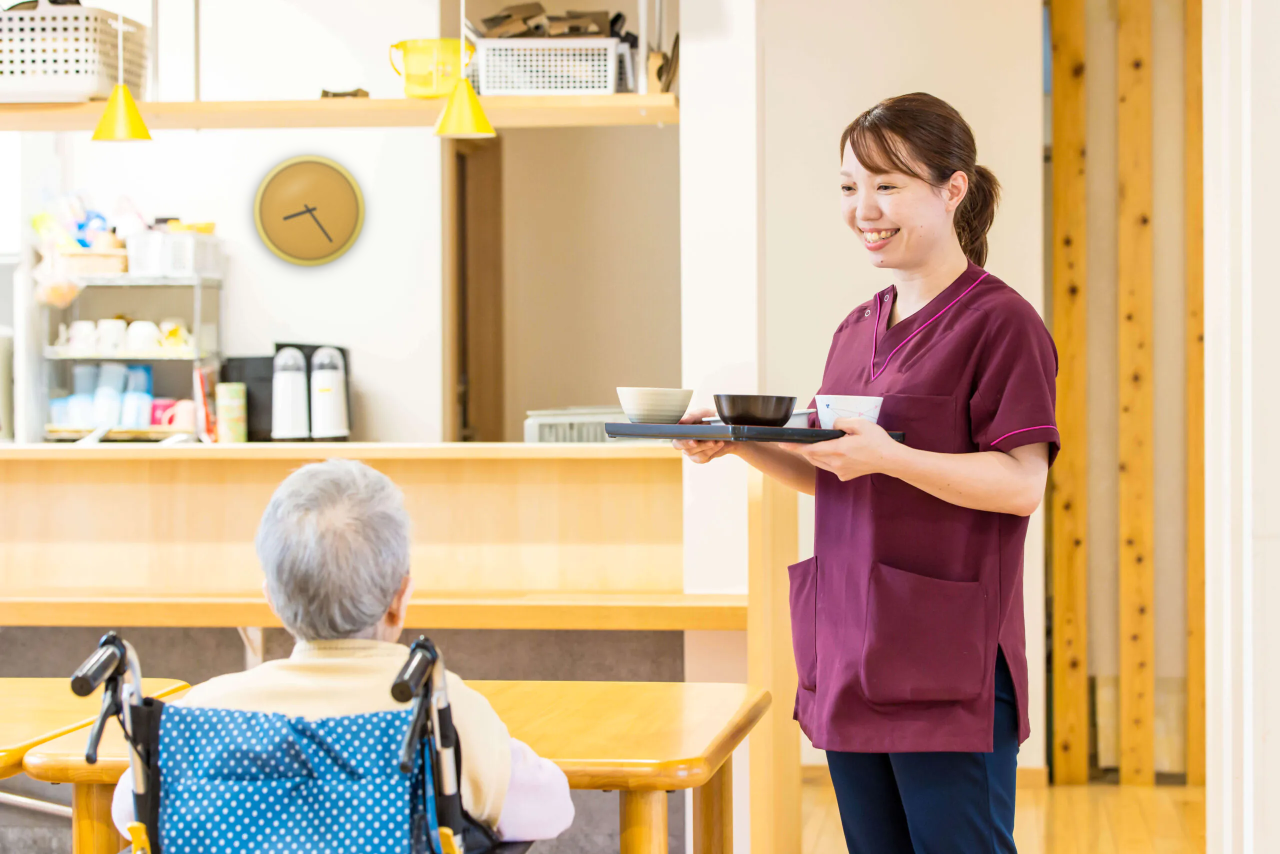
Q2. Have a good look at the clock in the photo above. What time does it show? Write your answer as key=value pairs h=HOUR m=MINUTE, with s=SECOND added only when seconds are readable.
h=8 m=24
